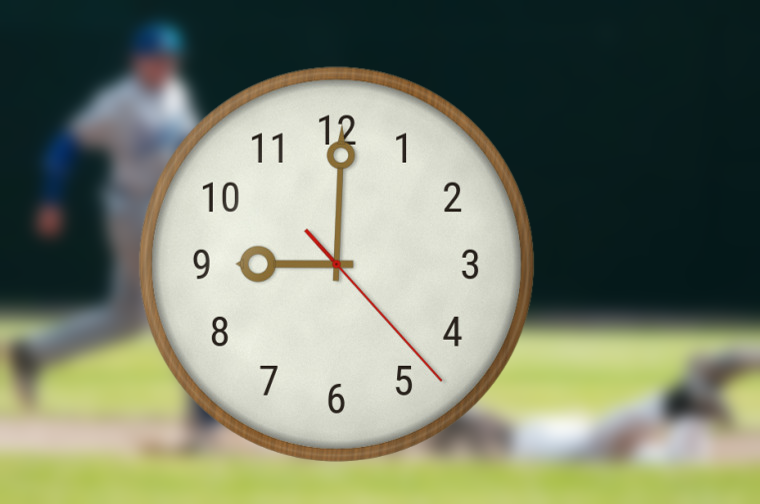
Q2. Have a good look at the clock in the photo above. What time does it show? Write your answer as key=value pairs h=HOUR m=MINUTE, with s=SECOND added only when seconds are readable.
h=9 m=0 s=23
